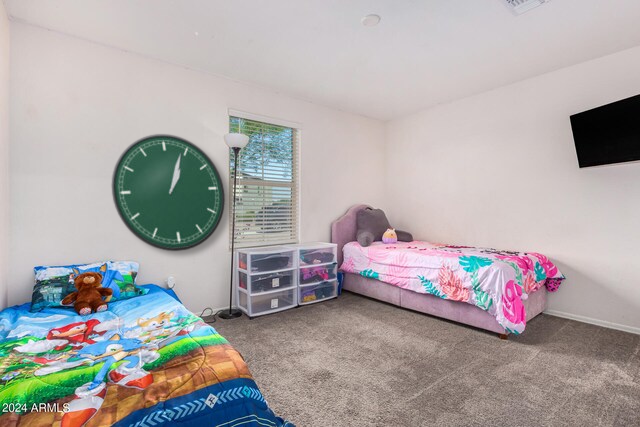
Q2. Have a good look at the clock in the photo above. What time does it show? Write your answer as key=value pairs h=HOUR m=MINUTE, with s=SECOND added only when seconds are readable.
h=1 m=4
